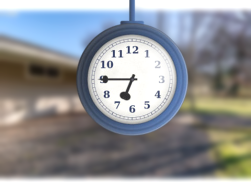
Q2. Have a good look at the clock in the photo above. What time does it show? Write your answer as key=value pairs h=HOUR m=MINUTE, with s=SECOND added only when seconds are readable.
h=6 m=45
